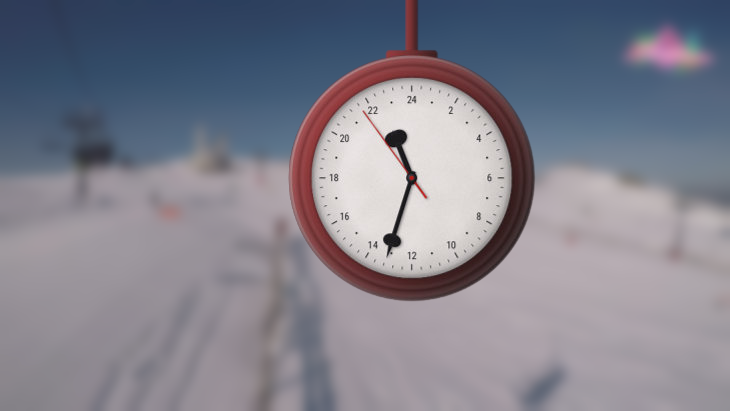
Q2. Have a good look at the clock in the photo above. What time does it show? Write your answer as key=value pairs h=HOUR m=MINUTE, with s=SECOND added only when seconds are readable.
h=22 m=32 s=54
